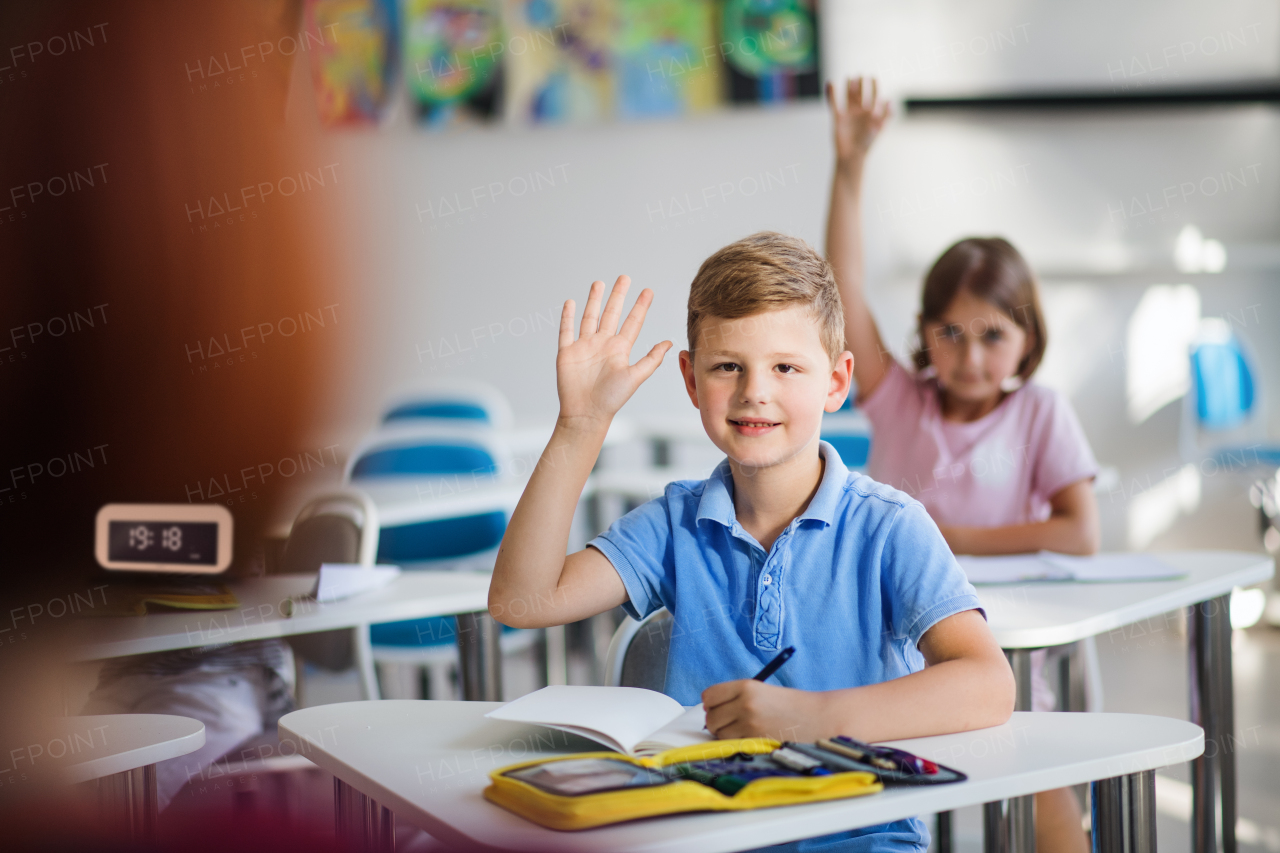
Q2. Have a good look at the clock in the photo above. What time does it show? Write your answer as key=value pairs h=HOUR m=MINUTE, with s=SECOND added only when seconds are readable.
h=19 m=18
